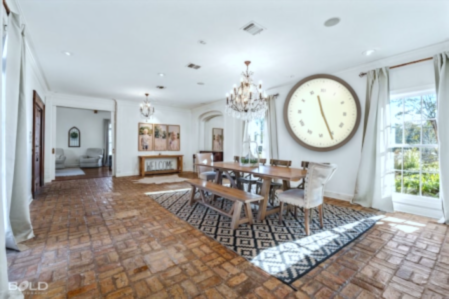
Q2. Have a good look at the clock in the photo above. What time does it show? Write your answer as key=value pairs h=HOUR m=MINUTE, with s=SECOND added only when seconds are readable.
h=11 m=26
